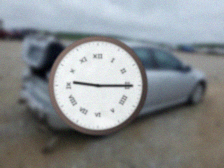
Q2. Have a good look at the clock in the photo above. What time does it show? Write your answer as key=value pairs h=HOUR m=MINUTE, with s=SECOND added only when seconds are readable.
h=9 m=15
